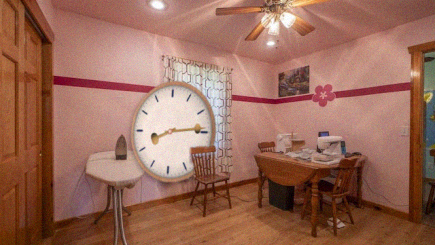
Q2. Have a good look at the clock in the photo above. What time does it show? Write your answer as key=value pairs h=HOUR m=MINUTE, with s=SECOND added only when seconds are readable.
h=8 m=14
